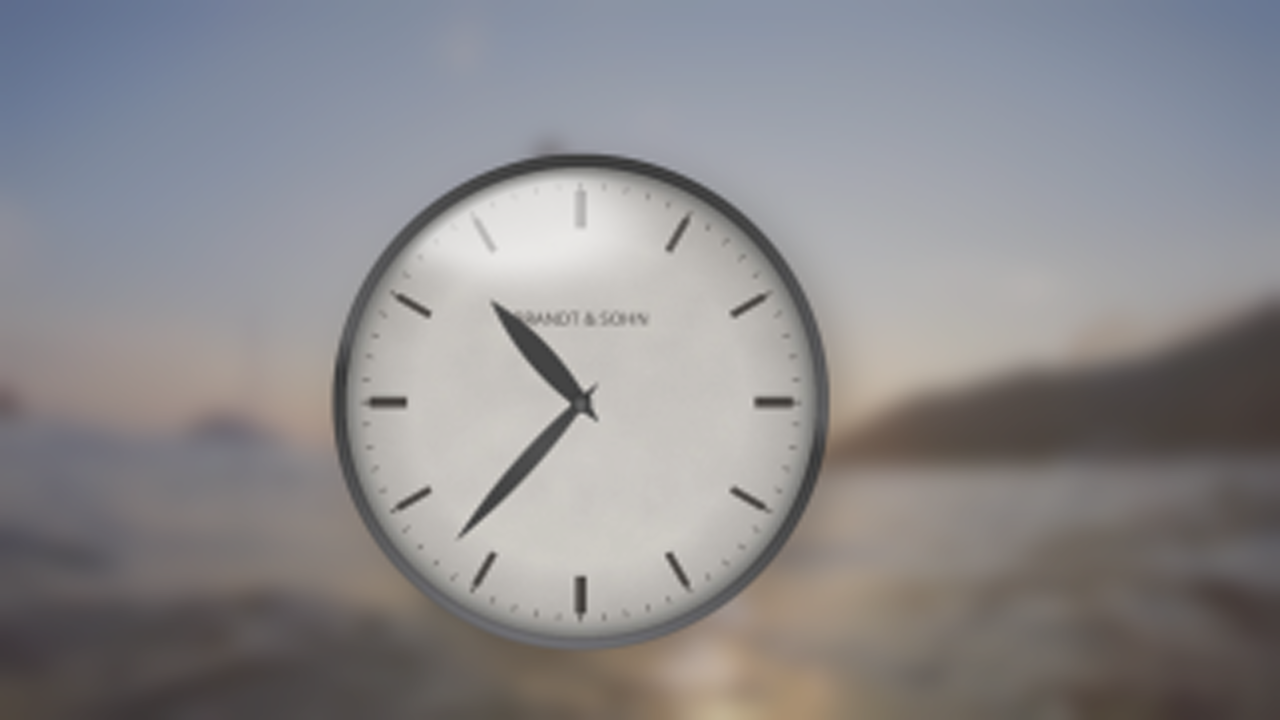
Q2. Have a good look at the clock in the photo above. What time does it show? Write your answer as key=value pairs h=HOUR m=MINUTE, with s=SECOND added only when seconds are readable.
h=10 m=37
